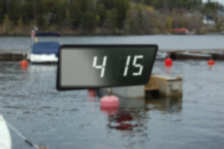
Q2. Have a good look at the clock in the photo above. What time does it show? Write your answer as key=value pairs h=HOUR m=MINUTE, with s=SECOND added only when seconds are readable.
h=4 m=15
